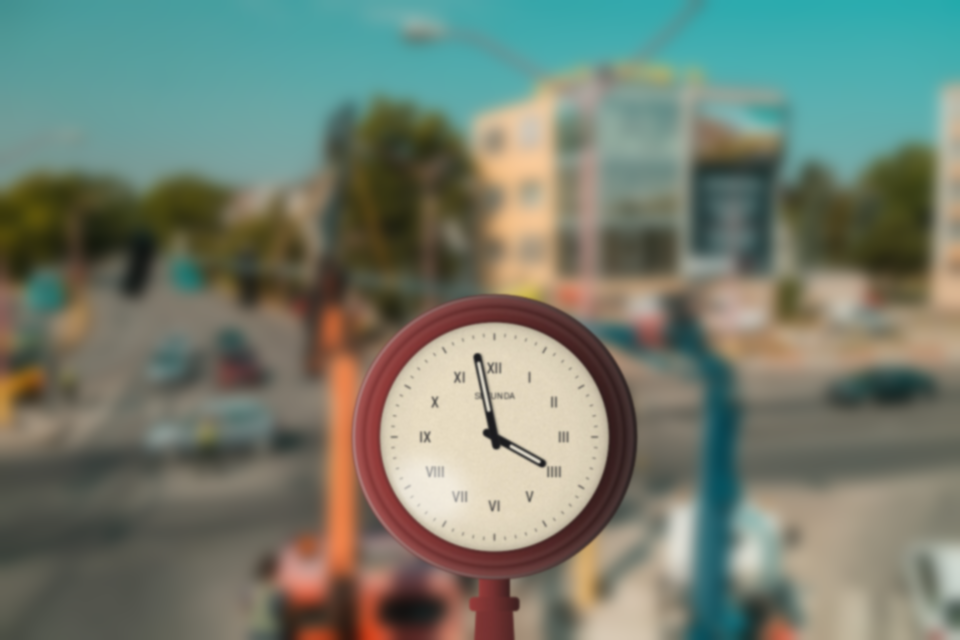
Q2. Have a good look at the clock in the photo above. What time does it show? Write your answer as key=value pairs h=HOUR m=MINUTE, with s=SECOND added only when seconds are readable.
h=3 m=58
